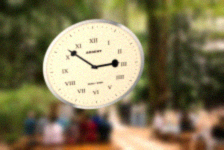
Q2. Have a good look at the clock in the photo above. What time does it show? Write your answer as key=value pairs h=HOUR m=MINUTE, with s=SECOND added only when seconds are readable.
h=2 m=52
